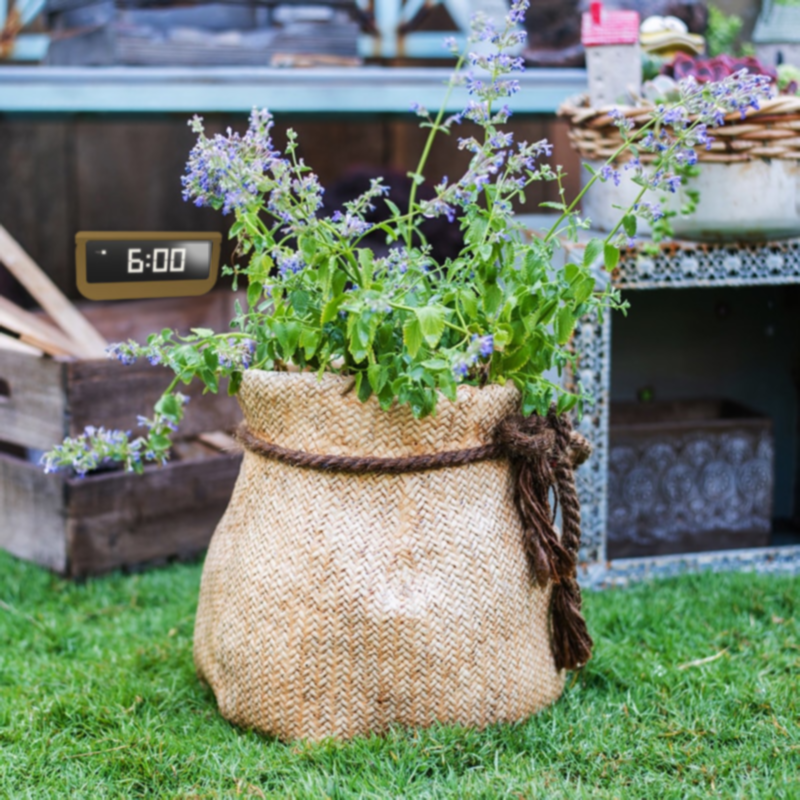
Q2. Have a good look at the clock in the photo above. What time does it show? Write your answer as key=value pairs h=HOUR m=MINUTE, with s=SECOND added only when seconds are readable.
h=6 m=0
